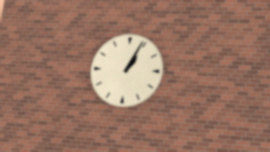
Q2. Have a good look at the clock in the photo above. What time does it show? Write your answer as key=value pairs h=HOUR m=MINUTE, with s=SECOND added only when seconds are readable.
h=1 m=4
